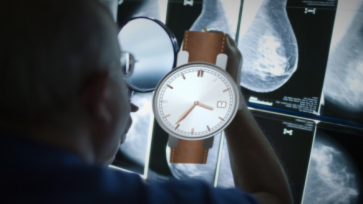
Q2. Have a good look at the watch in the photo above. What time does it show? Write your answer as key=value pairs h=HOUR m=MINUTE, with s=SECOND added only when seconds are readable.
h=3 m=36
